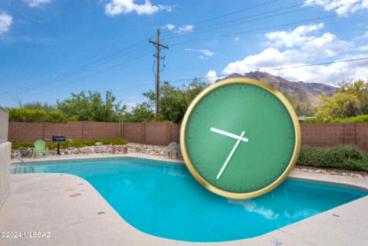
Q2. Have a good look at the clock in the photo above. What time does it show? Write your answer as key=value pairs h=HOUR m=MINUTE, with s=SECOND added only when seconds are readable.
h=9 m=35
